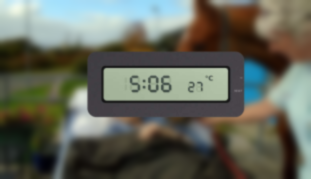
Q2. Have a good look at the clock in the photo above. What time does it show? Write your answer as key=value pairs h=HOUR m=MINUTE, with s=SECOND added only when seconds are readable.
h=5 m=6
